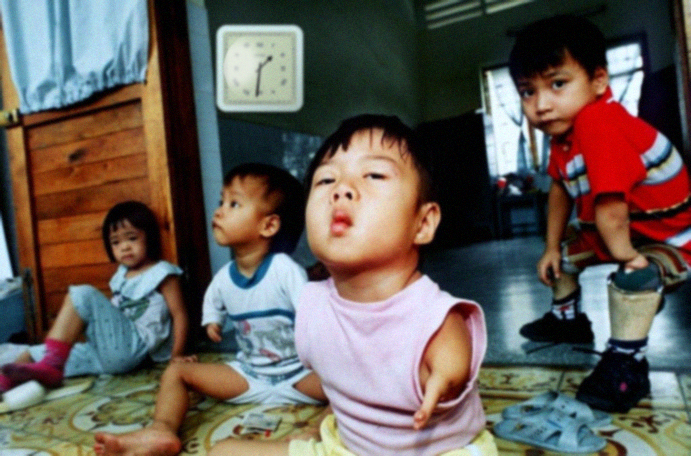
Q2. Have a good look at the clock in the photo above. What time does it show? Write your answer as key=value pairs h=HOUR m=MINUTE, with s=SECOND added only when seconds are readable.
h=1 m=31
